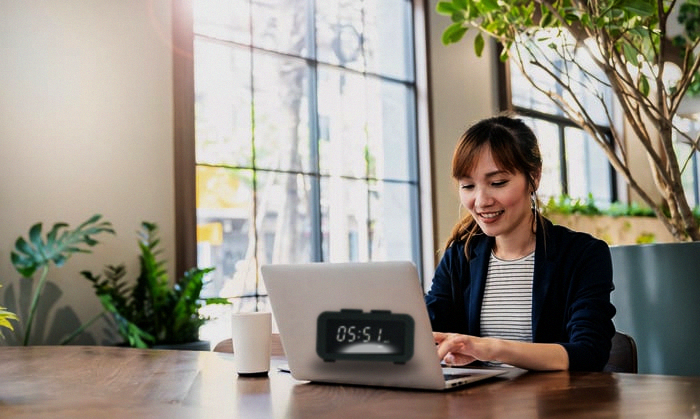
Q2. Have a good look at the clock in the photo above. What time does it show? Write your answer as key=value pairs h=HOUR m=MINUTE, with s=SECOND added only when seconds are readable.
h=5 m=51
